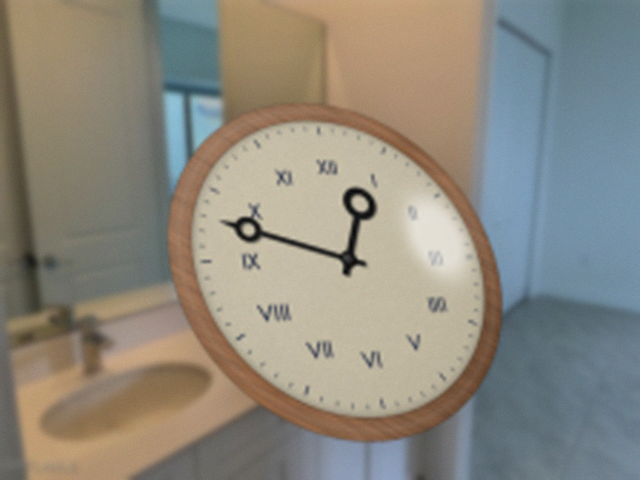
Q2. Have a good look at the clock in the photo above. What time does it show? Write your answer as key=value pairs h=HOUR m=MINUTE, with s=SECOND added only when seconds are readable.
h=12 m=48
